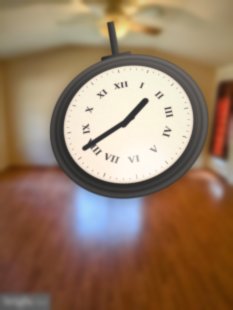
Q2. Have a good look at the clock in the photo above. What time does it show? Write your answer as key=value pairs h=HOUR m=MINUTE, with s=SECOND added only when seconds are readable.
h=1 m=41
